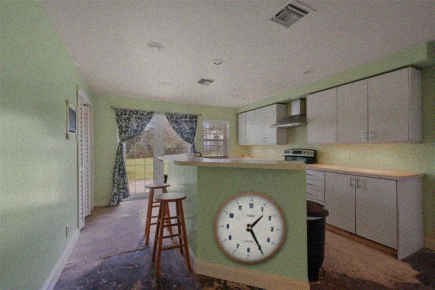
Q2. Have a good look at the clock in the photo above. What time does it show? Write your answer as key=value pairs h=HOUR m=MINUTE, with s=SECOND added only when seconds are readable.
h=1 m=25
